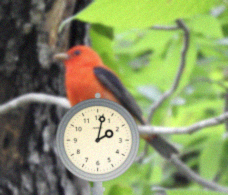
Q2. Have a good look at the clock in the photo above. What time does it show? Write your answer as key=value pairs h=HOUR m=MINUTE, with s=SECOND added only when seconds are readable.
h=2 m=2
